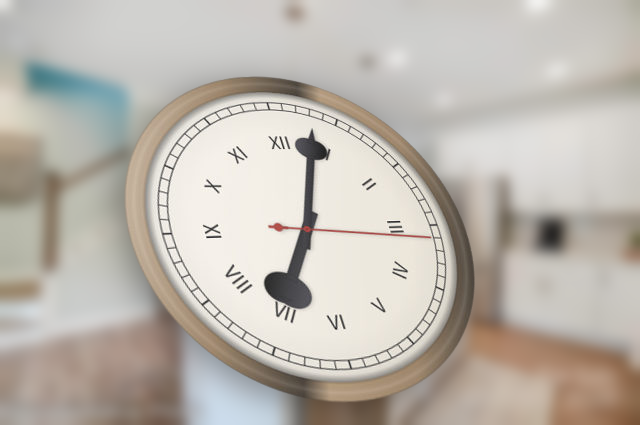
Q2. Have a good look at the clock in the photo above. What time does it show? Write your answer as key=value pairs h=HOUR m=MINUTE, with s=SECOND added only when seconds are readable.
h=7 m=3 s=16
